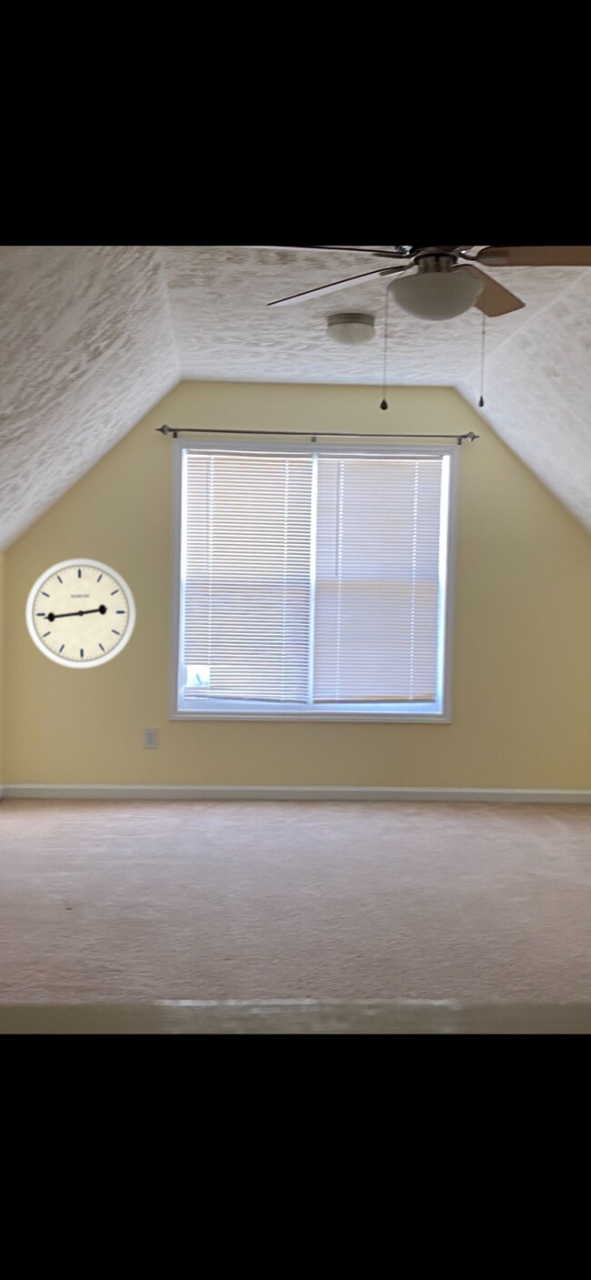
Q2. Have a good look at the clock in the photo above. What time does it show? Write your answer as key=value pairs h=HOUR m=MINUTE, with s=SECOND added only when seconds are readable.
h=2 m=44
